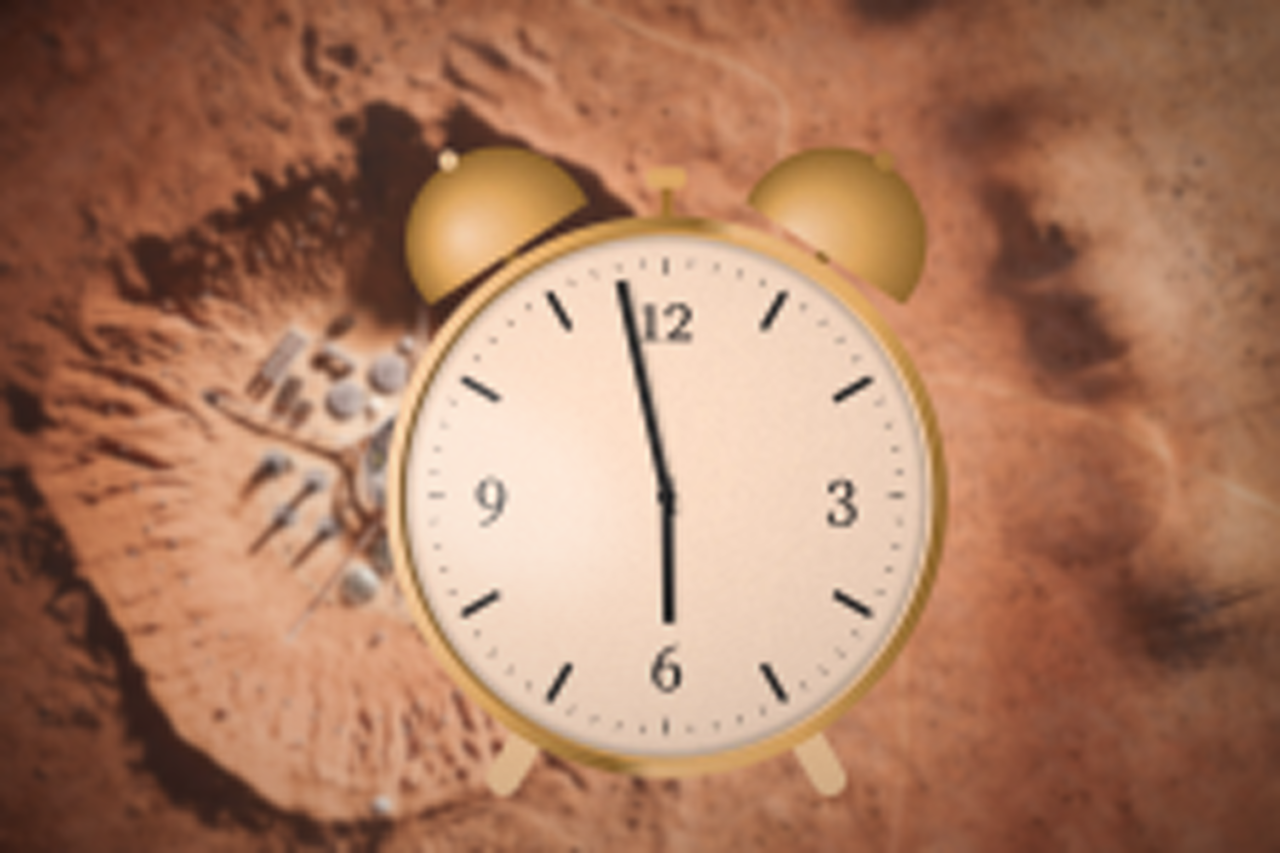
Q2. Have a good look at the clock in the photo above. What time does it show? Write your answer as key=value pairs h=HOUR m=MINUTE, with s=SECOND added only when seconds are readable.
h=5 m=58
